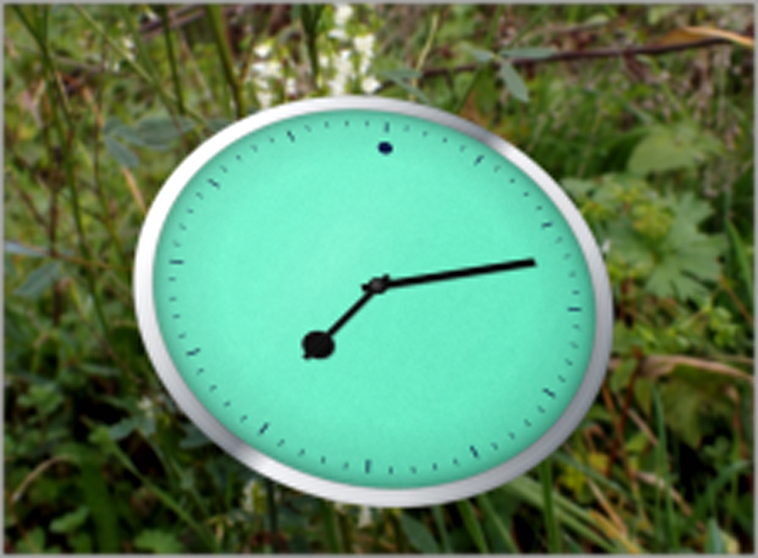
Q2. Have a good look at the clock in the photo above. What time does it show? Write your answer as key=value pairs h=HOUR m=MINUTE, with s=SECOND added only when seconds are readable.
h=7 m=12
